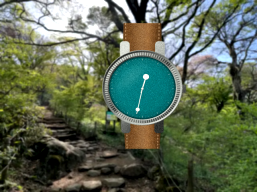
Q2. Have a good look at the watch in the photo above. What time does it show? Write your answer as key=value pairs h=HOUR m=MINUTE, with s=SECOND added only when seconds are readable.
h=12 m=32
